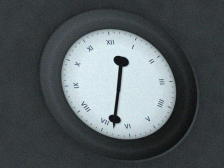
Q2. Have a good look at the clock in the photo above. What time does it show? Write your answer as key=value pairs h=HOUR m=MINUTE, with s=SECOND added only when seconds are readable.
h=12 m=33
